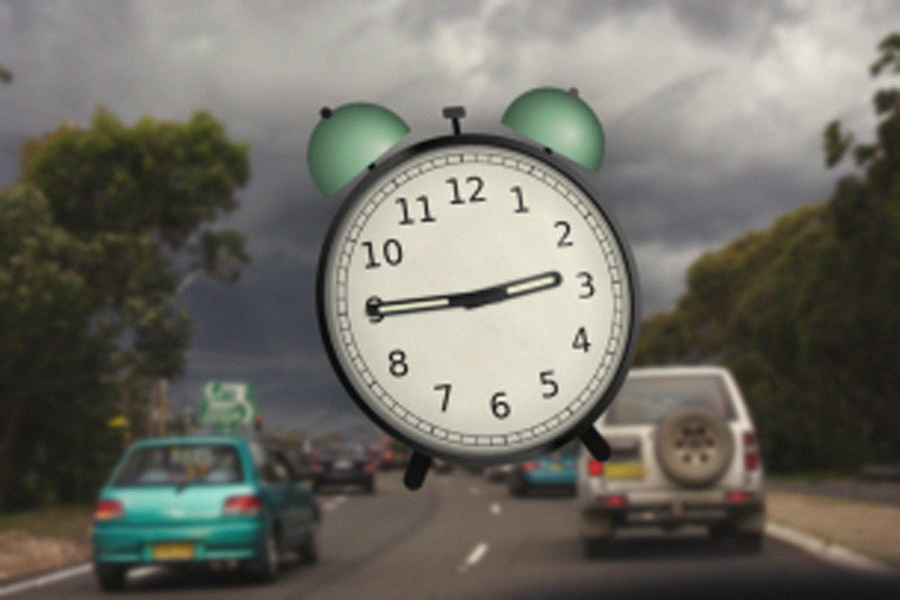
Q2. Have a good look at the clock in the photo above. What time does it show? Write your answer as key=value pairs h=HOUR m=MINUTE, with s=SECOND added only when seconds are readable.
h=2 m=45
